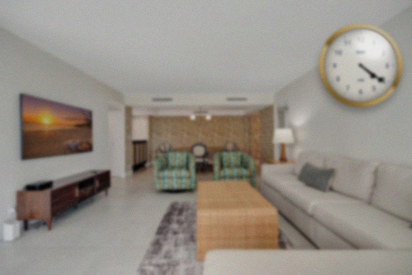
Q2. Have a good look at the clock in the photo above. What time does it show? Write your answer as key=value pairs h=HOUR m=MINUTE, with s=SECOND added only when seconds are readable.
h=4 m=21
